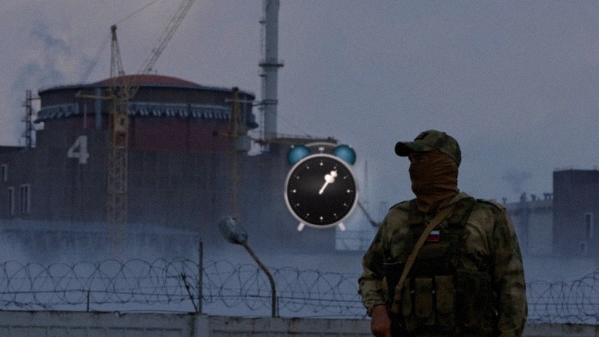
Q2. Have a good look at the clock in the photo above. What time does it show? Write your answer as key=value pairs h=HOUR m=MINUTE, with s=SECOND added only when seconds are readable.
h=1 m=6
